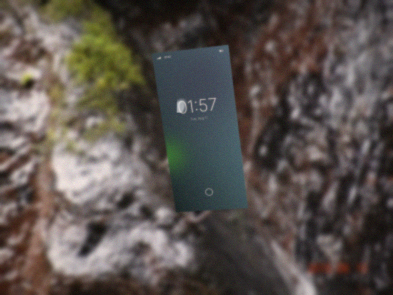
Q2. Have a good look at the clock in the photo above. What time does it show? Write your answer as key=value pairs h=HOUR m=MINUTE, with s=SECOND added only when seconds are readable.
h=1 m=57
